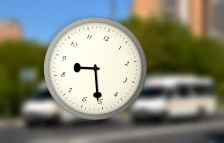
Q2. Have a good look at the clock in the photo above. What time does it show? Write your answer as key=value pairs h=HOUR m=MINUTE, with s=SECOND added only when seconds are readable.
h=8 m=26
